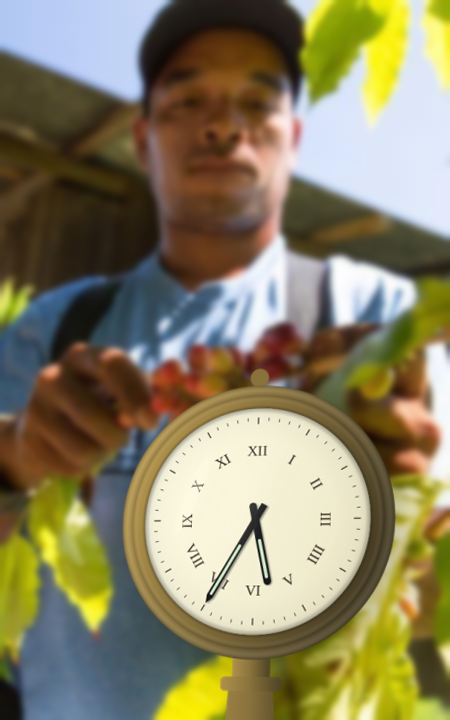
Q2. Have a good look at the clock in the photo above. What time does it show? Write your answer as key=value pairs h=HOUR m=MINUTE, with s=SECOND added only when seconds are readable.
h=5 m=35
